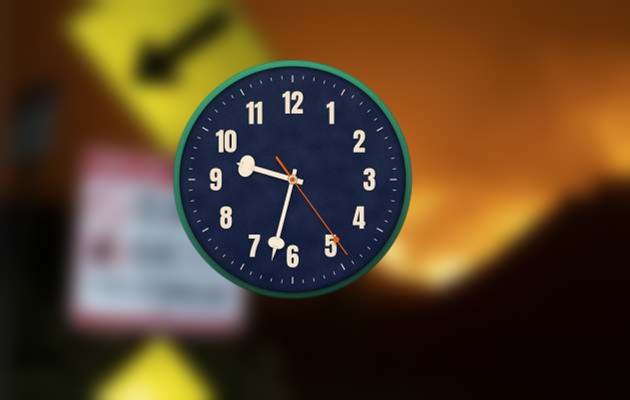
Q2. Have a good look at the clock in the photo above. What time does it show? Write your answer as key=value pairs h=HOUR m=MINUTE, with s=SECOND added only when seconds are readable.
h=9 m=32 s=24
